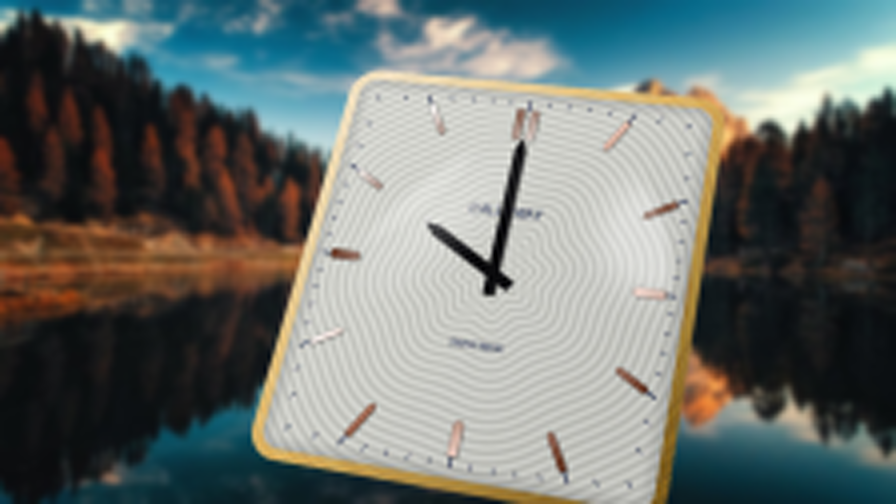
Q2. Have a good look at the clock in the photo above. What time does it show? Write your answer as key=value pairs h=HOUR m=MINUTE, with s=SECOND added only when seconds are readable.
h=10 m=0
